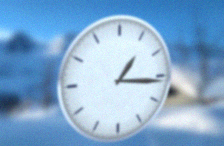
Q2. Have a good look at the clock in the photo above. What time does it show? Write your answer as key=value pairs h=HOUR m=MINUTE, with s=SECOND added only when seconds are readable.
h=1 m=16
